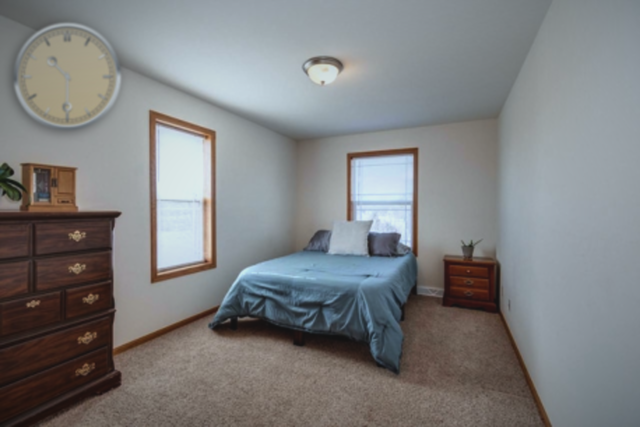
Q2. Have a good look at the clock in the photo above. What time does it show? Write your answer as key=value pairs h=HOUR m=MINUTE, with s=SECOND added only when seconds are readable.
h=10 m=30
